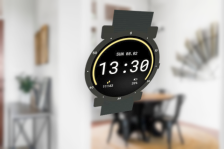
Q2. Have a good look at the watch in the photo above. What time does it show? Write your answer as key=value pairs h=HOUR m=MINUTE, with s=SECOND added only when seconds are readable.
h=13 m=30
